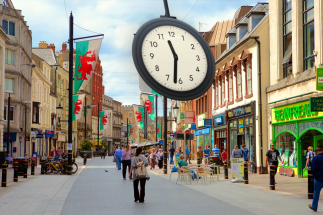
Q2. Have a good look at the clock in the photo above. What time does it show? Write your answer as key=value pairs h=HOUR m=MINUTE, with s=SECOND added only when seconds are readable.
h=11 m=32
